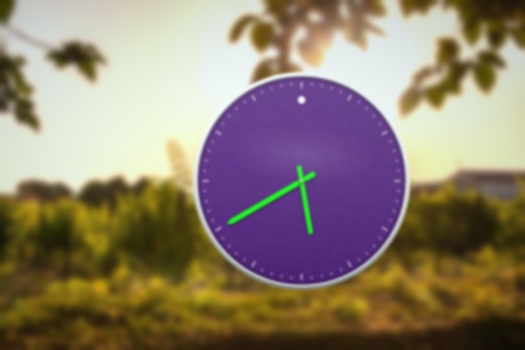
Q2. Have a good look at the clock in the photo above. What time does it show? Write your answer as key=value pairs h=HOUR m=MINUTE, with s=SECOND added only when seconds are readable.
h=5 m=40
